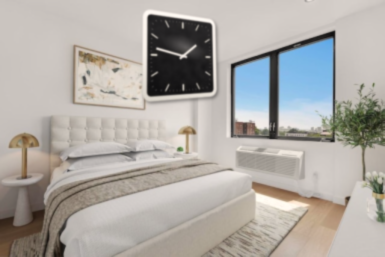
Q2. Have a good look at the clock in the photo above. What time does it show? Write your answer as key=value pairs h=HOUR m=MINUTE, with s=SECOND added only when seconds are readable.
h=1 m=47
